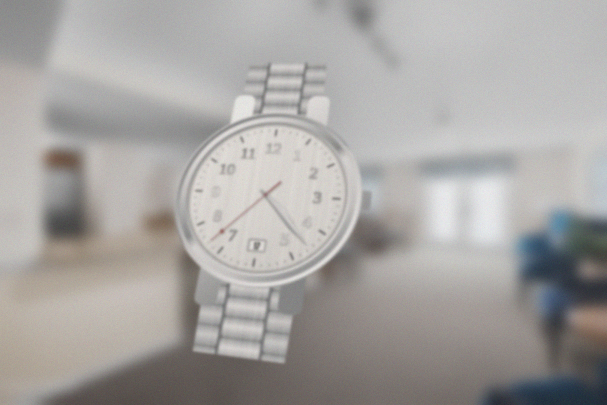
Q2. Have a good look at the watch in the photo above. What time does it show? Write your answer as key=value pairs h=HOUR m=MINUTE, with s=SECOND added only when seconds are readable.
h=4 m=22 s=37
